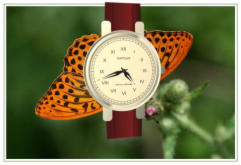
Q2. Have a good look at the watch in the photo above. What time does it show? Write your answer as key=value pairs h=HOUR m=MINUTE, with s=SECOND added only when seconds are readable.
h=4 m=42
